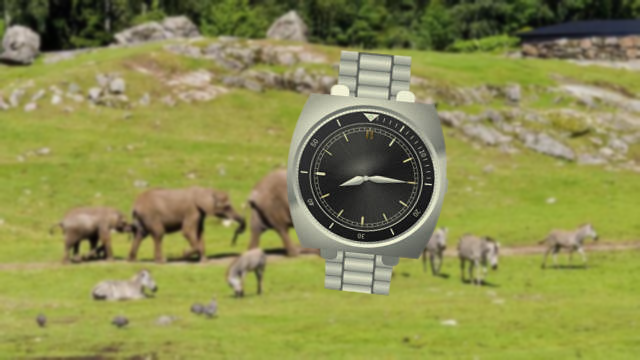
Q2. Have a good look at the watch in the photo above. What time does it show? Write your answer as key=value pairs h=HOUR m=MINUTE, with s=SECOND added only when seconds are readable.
h=8 m=15
